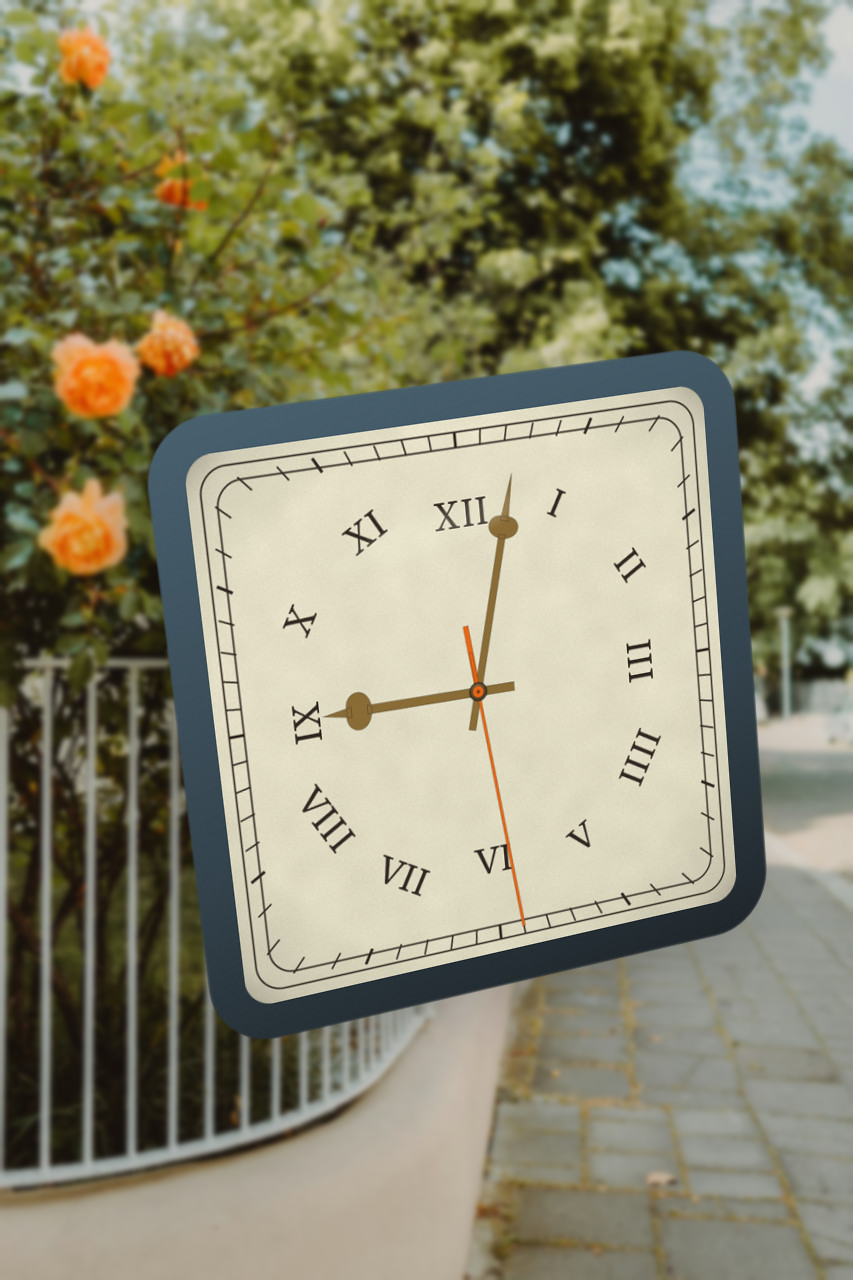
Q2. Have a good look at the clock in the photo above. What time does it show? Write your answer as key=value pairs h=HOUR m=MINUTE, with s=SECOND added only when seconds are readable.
h=9 m=2 s=29
